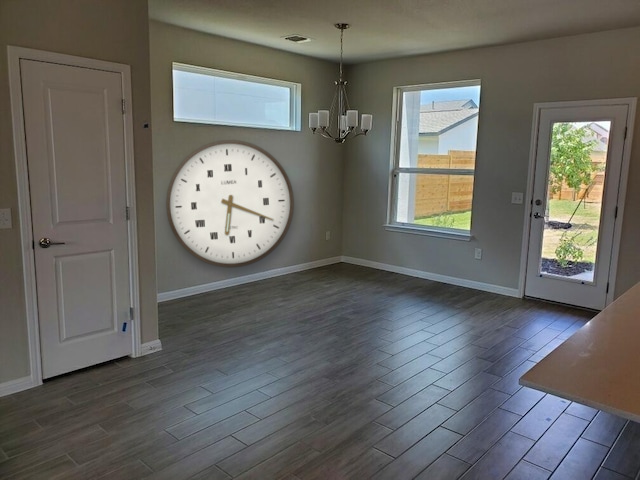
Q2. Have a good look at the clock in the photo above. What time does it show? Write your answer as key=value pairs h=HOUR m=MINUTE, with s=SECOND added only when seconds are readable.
h=6 m=19
